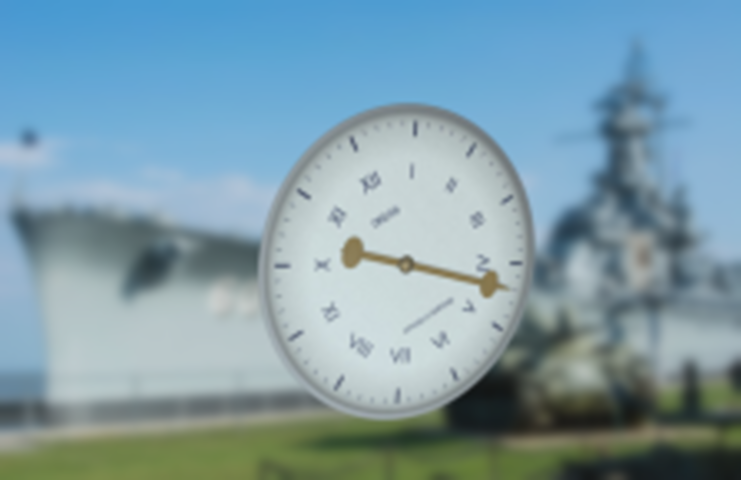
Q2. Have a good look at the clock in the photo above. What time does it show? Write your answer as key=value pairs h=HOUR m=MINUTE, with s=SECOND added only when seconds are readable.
h=10 m=22
